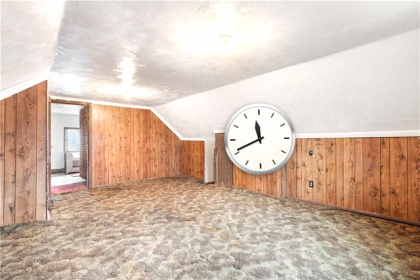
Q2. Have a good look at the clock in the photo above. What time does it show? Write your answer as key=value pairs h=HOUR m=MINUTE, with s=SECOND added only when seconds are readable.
h=11 m=41
